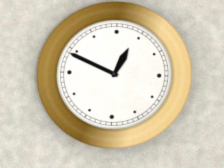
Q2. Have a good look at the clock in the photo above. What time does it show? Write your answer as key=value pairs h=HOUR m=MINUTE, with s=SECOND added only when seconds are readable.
h=12 m=49
